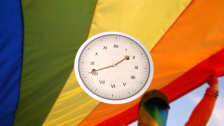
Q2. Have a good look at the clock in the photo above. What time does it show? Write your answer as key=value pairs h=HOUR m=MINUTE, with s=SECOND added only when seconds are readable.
h=1 m=41
